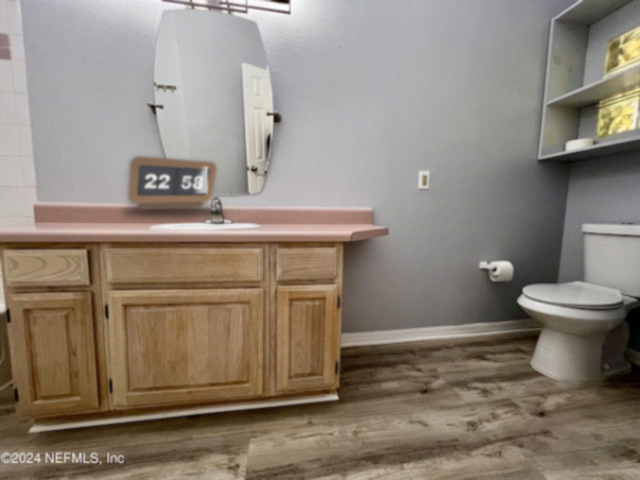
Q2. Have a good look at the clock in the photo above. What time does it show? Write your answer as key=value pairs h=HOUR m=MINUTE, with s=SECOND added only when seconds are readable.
h=22 m=58
